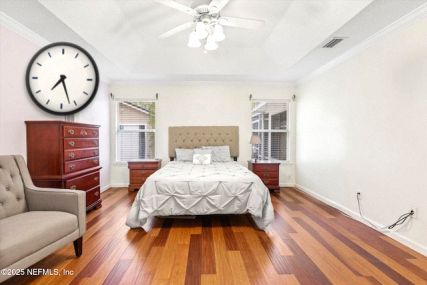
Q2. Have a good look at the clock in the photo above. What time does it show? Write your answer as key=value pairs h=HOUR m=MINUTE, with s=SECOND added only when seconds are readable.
h=7 m=27
